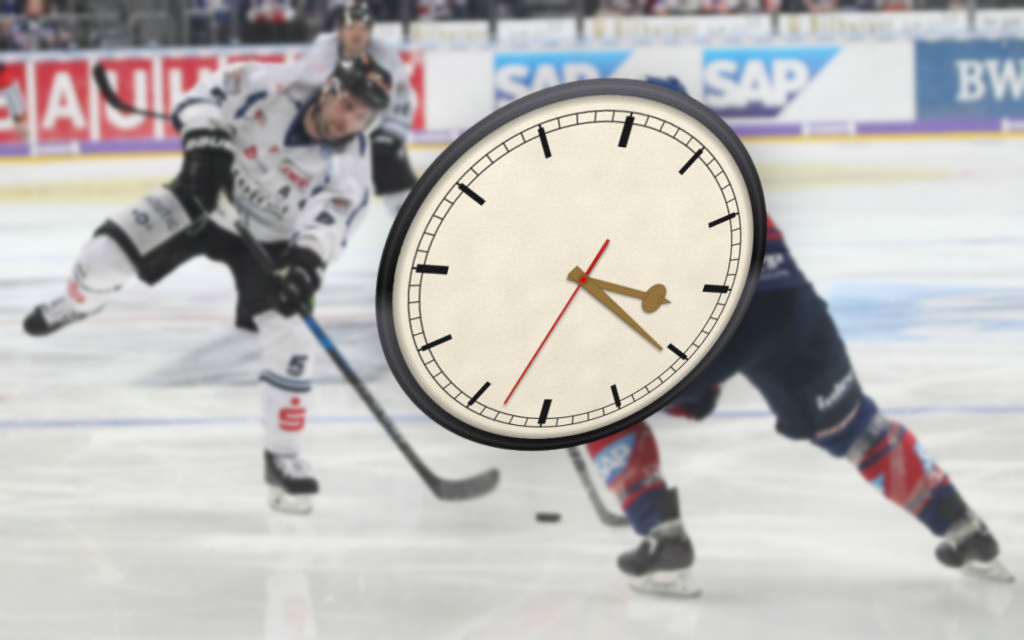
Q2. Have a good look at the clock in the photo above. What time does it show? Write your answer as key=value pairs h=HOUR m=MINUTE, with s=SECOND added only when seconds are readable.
h=3 m=20 s=33
